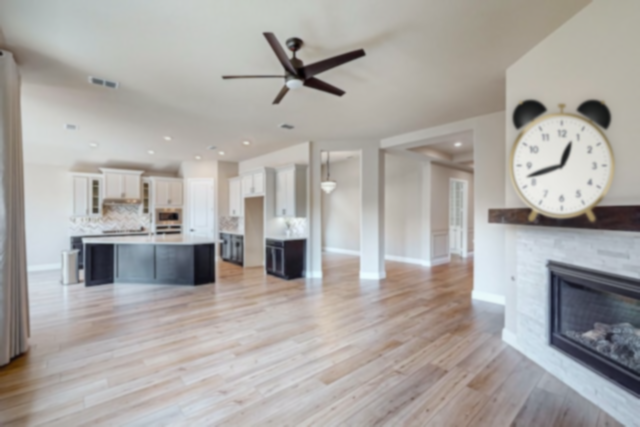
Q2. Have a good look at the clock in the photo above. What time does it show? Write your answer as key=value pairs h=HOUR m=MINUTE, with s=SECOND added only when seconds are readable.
h=12 m=42
